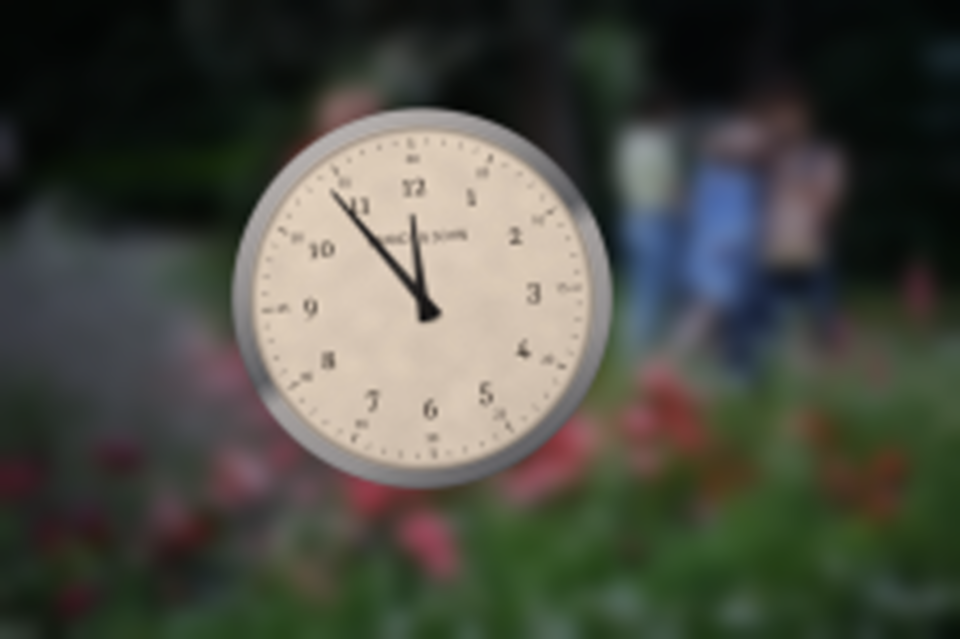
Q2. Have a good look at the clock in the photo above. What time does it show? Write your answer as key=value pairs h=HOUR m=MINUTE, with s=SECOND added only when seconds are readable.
h=11 m=54
